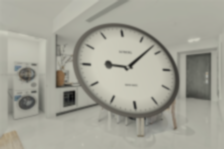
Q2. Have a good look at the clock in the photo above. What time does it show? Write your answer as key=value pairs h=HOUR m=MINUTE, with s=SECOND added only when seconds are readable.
h=9 m=8
